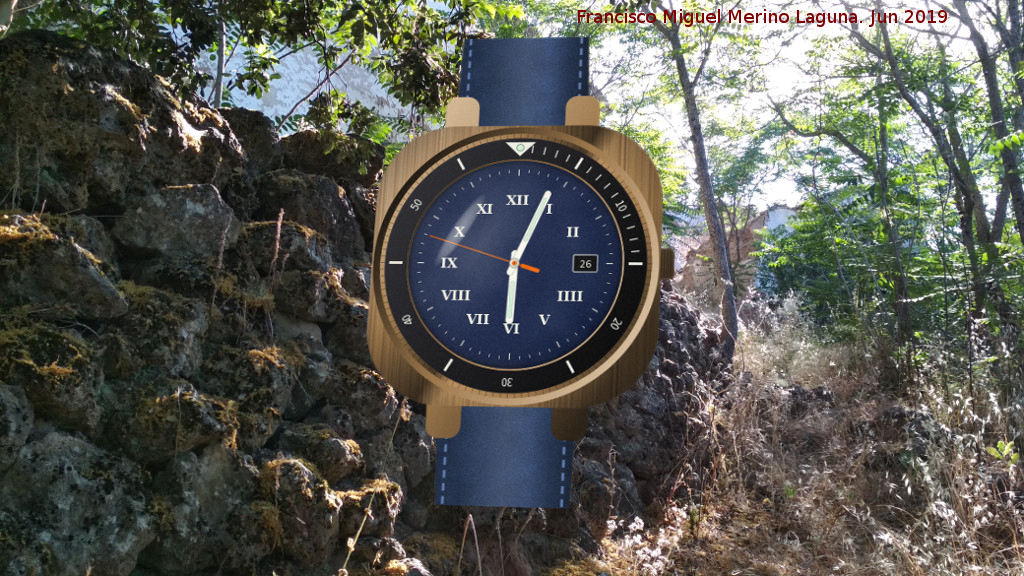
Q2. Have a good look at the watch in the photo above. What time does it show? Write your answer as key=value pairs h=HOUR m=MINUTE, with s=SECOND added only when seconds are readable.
h=6 m=3 s=48
